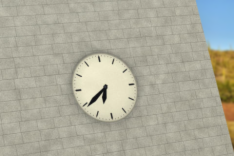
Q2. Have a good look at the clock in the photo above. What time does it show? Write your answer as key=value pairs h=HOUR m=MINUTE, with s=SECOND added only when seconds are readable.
h=6 m=39
